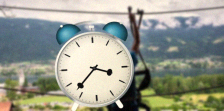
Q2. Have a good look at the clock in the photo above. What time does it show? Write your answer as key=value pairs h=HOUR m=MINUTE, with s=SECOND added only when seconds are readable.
h=3 m=37
